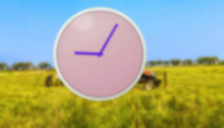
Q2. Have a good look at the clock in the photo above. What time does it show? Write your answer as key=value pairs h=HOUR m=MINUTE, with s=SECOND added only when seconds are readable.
h=9 m=5
